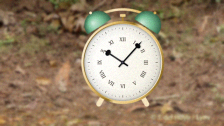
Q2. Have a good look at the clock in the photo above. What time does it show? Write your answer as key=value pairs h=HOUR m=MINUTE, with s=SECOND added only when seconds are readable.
h=10 m=7
